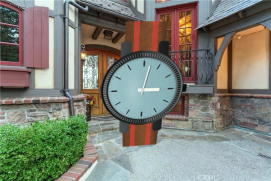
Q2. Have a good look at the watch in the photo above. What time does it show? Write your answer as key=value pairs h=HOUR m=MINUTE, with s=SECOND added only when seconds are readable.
h=3 m=2
